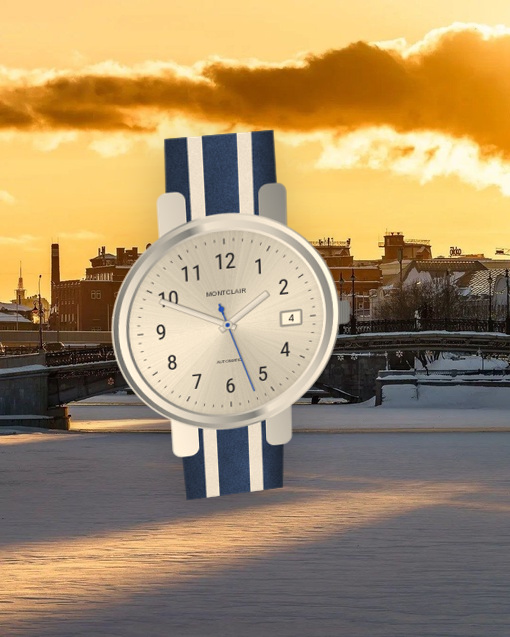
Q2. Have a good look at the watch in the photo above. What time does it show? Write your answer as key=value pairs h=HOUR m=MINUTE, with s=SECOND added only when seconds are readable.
h=1 m=49 s=27
